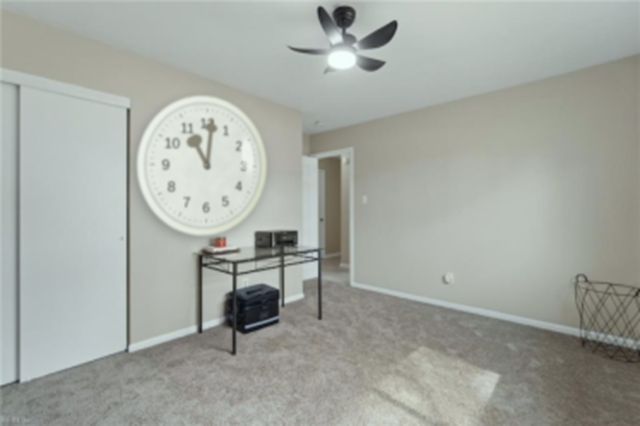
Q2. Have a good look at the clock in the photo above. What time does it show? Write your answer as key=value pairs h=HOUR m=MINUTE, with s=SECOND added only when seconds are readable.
h=11 m=1
